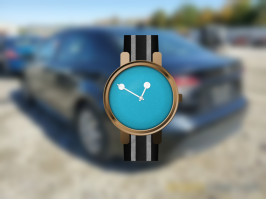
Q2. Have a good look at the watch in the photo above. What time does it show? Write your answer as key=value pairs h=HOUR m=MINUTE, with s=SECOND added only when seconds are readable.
h=12 m=50
